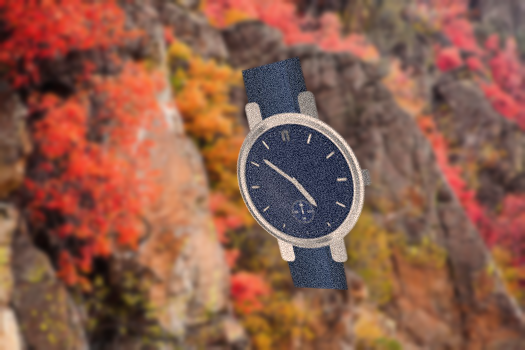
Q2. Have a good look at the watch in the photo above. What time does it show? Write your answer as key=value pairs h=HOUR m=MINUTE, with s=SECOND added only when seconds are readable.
h=4 m=52
